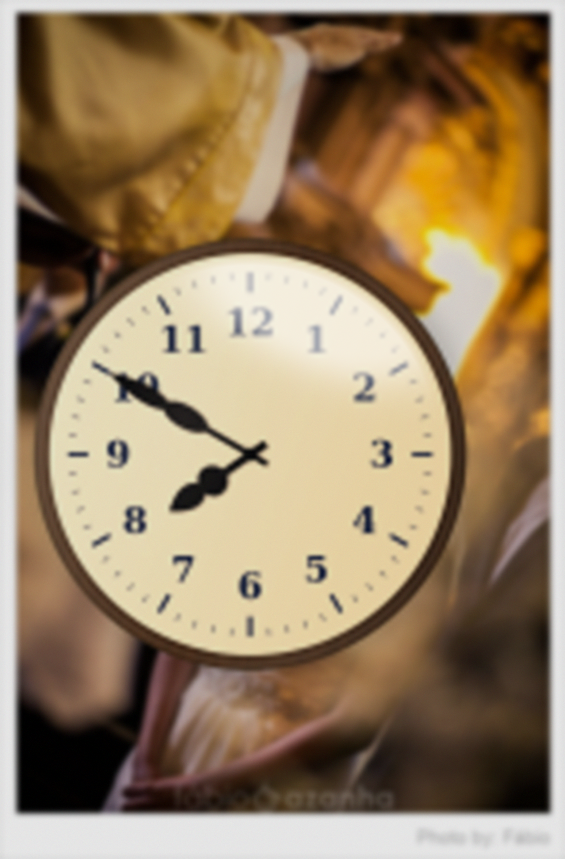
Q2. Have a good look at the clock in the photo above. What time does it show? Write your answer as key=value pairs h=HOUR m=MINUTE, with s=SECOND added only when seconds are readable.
h=7 m=50
